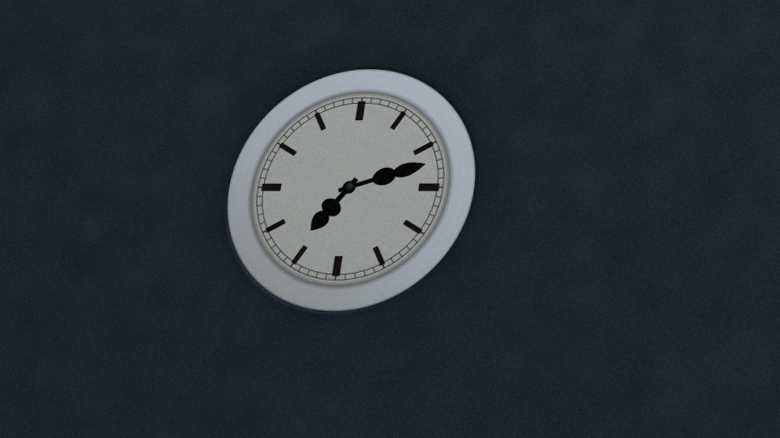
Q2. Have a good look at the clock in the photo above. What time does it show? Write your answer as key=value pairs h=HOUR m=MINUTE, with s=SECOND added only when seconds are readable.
h=7 m=12
